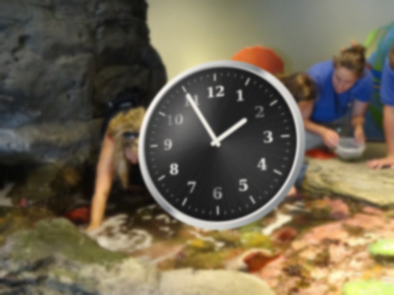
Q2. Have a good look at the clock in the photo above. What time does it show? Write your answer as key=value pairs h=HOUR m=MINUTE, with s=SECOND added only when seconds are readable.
h=1 m=55
